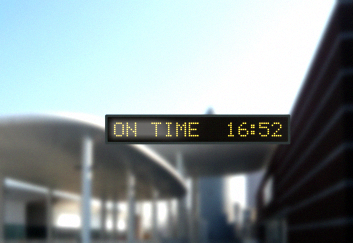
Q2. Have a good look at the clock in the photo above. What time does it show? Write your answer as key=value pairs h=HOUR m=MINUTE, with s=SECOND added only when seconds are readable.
h=16 m=52
